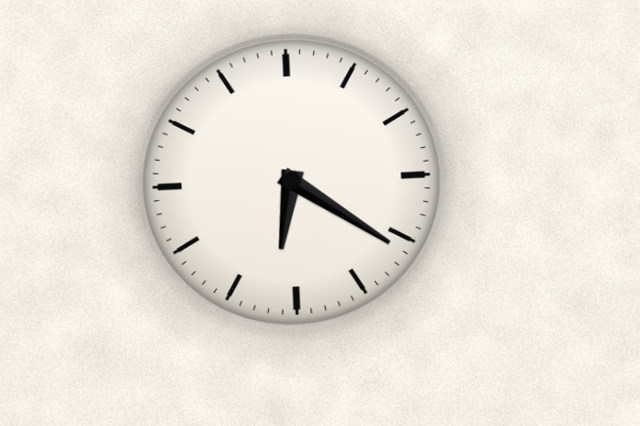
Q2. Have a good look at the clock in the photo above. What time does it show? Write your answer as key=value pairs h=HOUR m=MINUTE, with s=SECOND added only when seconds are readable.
h=6 m=21
